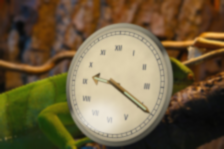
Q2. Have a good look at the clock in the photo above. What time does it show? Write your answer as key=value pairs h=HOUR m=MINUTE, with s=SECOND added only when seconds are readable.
h=9 m=20
